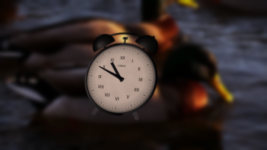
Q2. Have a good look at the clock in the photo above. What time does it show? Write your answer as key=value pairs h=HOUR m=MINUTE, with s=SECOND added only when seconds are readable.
h=10 m=49
